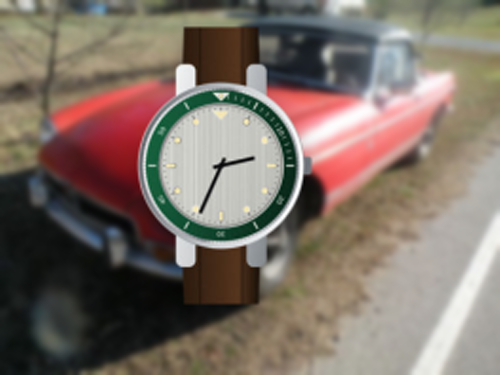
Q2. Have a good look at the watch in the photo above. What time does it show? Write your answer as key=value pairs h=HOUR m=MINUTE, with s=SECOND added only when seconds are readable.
h=2 m=34
